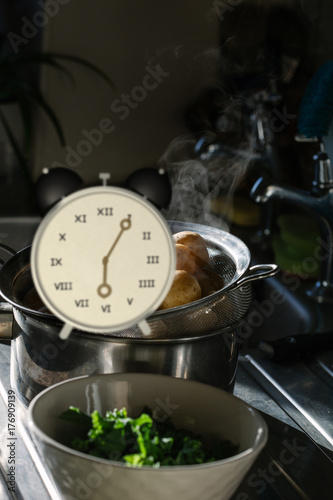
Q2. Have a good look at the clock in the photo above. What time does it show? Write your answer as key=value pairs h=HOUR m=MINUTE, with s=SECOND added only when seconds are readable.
h=6 m=5
